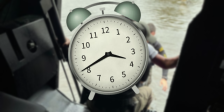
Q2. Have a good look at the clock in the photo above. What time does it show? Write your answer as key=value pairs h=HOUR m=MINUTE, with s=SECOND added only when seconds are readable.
h=3 m=41
